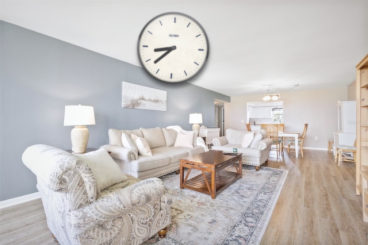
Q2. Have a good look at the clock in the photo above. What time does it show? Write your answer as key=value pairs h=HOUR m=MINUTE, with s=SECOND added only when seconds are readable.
h=8 m=38
